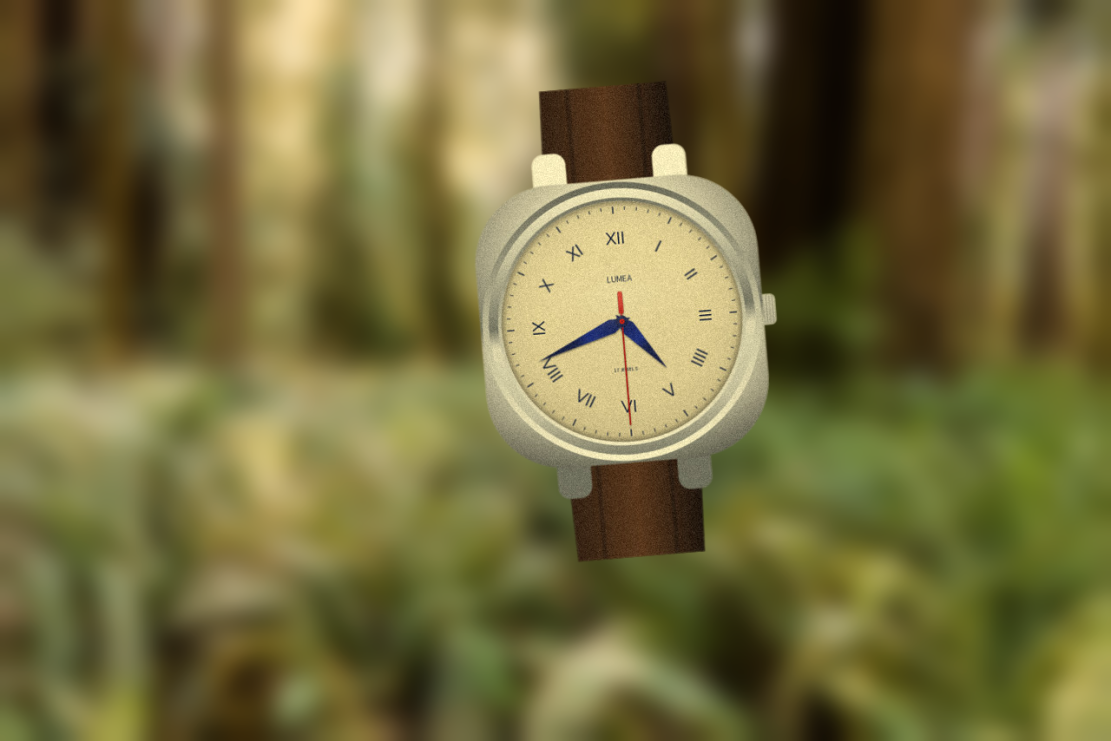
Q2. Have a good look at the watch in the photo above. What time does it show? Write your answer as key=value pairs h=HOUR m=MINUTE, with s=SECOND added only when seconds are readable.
h=4 m=41 s=30
